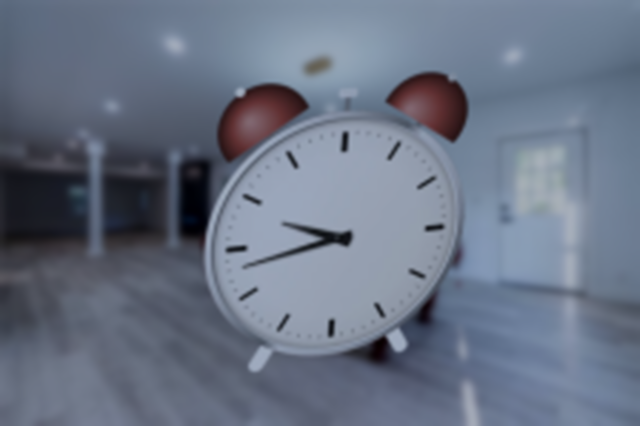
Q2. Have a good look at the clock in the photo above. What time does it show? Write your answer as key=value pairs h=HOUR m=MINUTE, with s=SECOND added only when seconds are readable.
h=9 m=43
